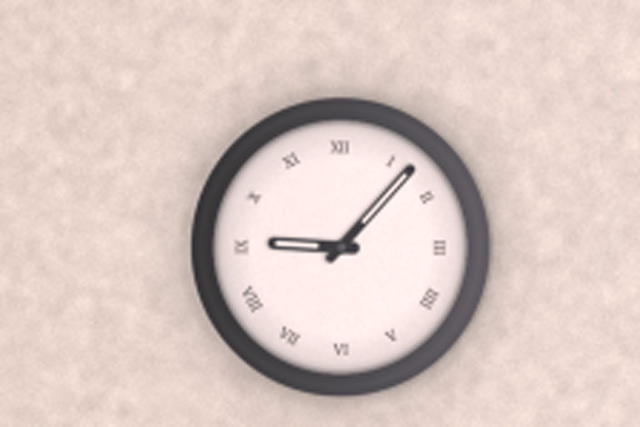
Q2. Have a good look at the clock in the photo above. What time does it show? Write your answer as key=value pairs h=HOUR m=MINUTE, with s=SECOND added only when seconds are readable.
h=9 m=7
